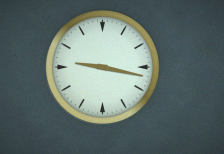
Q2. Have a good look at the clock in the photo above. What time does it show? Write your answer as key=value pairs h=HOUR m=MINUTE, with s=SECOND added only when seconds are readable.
h=9 m=17
